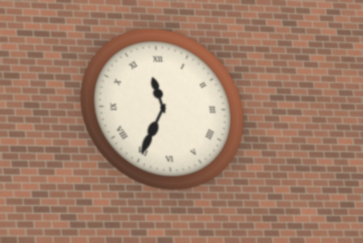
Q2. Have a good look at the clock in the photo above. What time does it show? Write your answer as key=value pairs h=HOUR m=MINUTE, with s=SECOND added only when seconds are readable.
h=11 m=35
